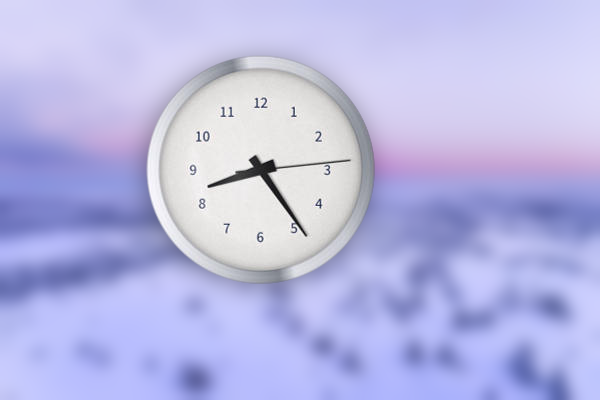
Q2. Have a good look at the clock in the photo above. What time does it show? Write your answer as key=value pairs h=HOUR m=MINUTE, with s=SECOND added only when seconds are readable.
h=8 m=24 s=14
